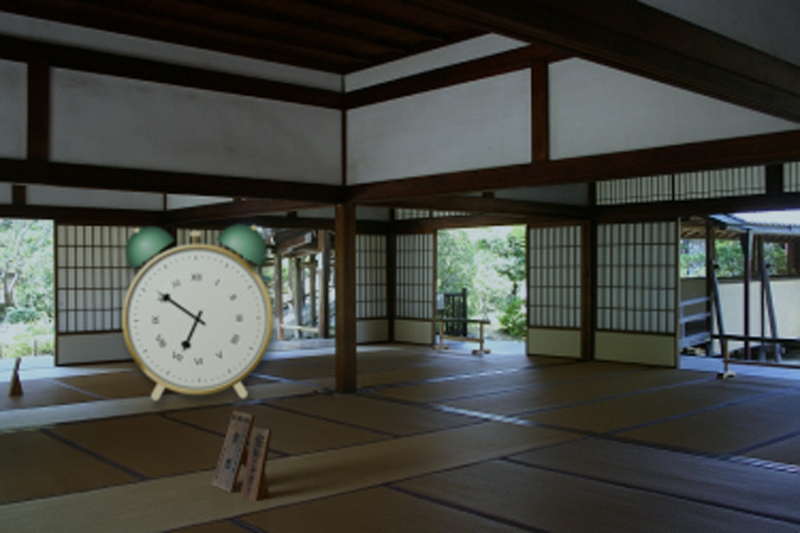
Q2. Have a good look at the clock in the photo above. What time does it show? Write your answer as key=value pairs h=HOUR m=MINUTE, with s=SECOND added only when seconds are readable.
h=6 m=51
